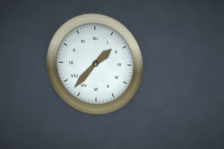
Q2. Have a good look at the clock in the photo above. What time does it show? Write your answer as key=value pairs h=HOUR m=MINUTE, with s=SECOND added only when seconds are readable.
h=1 m=37
